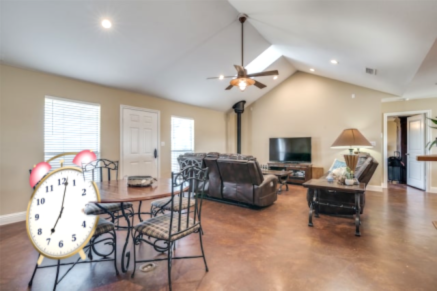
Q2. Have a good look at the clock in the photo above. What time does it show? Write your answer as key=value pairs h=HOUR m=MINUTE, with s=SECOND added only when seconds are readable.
h=7 m=2
